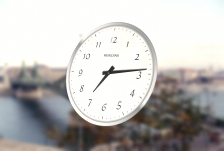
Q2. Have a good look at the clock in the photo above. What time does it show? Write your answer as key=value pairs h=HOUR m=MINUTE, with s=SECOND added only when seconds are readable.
h=7 m=14
